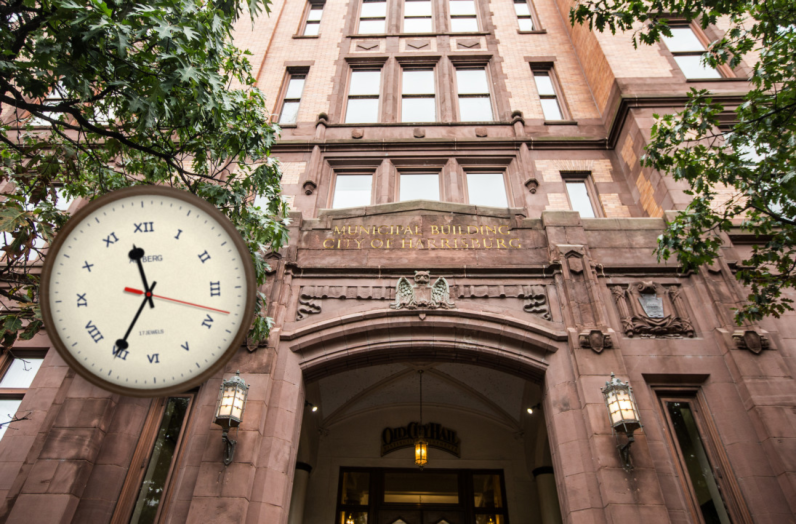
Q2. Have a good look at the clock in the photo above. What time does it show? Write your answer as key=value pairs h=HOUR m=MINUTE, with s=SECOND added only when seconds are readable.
h=11 m=35 s=18
